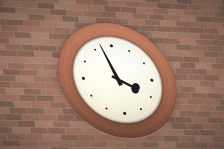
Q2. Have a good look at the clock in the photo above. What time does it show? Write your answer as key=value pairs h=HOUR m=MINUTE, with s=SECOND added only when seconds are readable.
h=3 m=57
